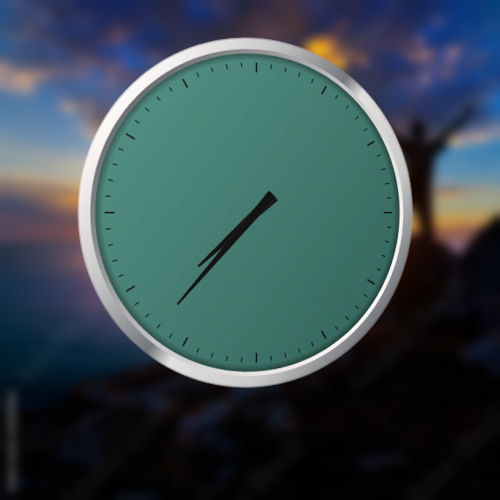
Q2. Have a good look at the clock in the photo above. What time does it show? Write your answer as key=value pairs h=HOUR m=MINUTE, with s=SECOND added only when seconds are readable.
h=7 m=37
